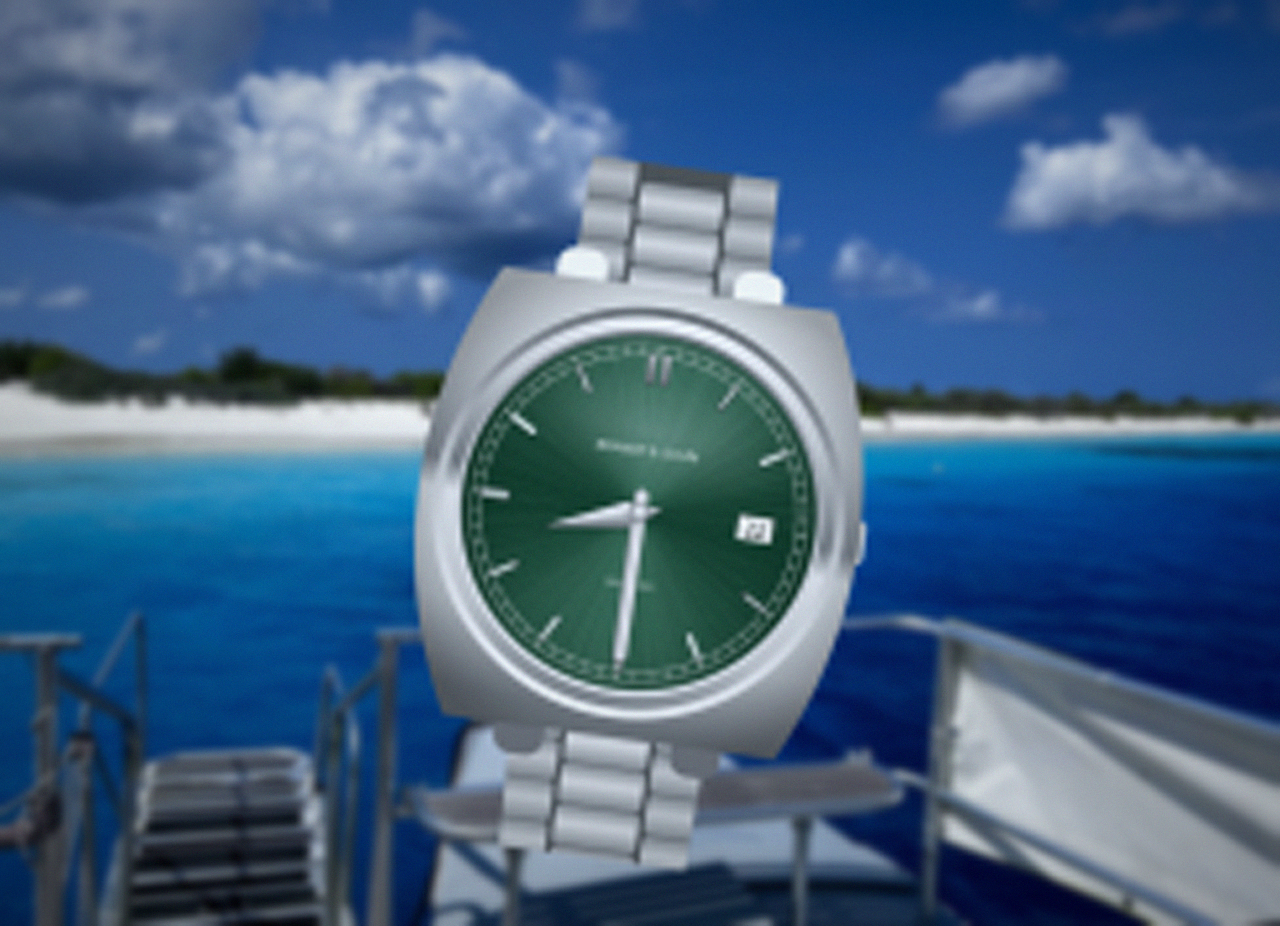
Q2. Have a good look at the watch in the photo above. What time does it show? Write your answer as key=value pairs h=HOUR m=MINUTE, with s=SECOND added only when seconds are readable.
h=8 m=30
